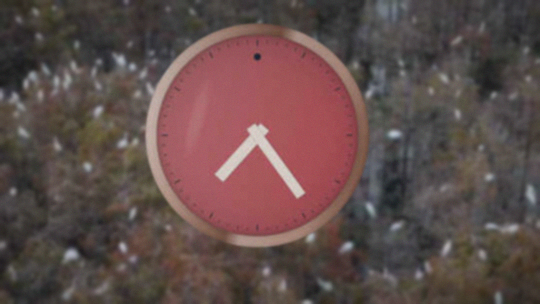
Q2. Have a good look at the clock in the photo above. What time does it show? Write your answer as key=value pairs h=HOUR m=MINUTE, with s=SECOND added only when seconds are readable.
h=7 m=24
